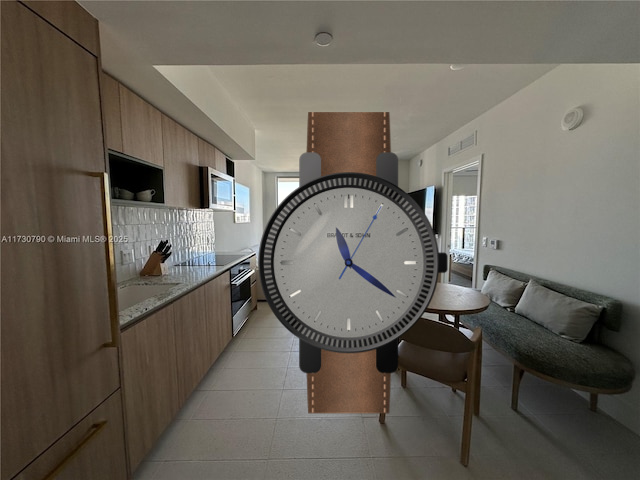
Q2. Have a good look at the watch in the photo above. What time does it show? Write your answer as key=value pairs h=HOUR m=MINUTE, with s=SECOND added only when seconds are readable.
h=11 m=21 s=5
